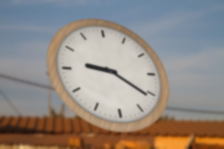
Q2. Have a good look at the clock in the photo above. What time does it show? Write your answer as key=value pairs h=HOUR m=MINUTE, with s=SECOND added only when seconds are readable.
h=9 m=21
